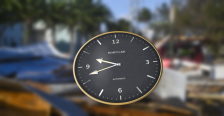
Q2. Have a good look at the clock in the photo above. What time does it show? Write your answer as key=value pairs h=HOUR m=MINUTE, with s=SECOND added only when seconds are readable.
h=9 m=42
